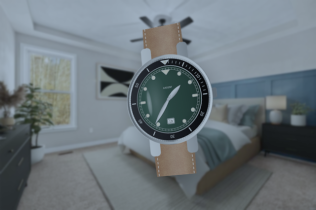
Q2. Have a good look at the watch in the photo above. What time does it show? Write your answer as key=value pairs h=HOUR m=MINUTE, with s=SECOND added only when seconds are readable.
h=1 m=36
